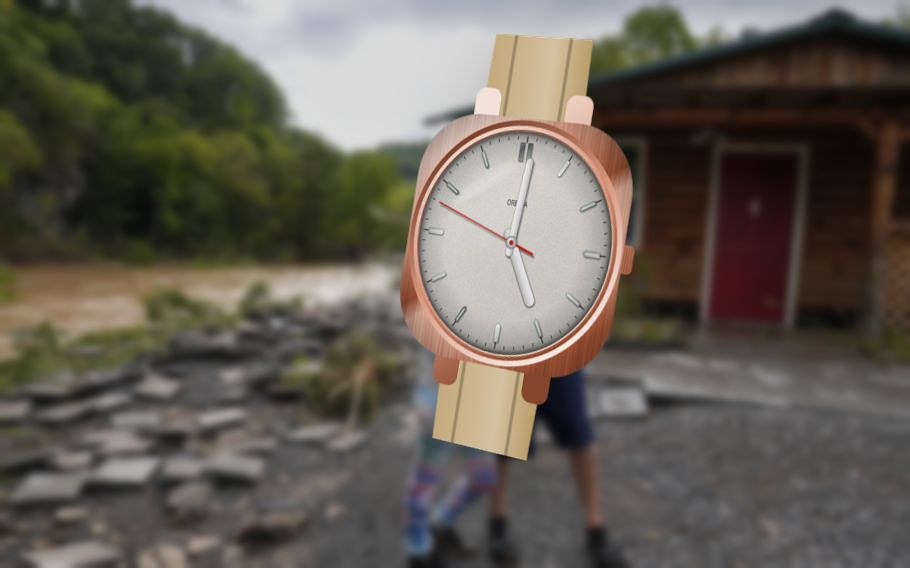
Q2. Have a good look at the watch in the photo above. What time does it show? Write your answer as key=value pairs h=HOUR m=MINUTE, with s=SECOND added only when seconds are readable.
h=5 m=0 s=48
